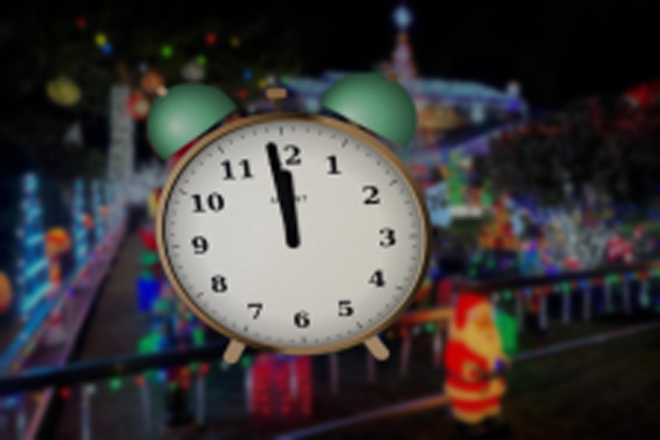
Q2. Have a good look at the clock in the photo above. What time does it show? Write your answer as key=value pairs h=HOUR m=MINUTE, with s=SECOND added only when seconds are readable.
h=11 m=59
